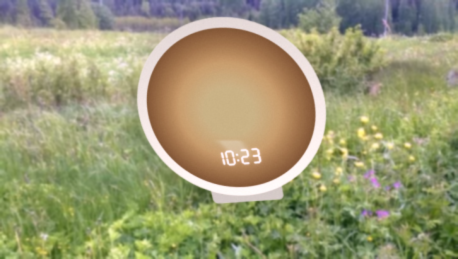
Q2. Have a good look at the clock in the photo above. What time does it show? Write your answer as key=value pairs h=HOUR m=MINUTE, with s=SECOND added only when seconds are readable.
h=10 m=23
